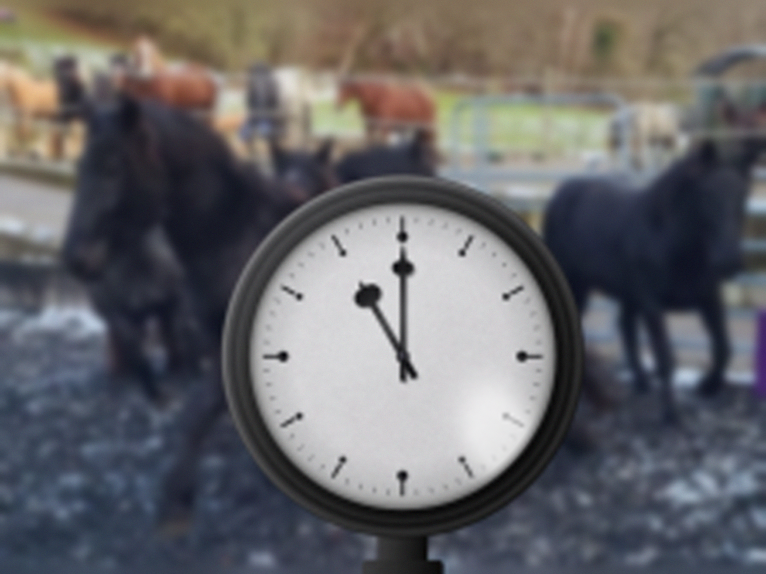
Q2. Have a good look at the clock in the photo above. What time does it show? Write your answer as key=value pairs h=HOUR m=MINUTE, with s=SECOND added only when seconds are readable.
h=11 m=0
